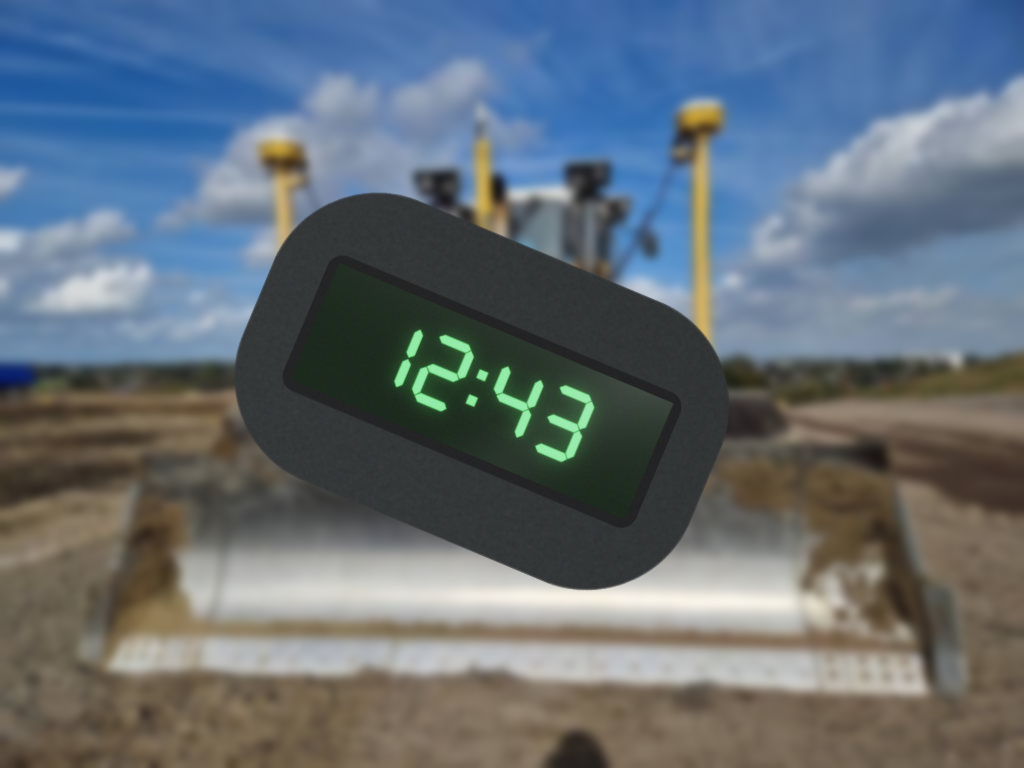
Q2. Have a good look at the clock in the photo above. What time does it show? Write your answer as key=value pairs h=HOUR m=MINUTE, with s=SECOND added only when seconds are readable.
h=12 m=43
